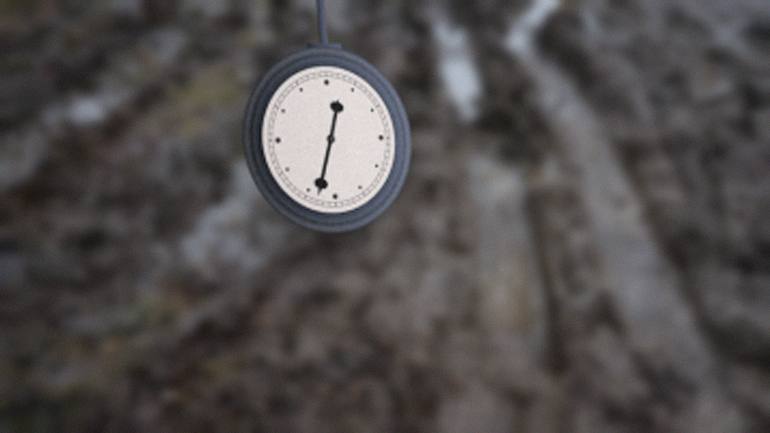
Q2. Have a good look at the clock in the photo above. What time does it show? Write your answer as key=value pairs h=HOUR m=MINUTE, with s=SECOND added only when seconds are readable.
h=12 m=33
